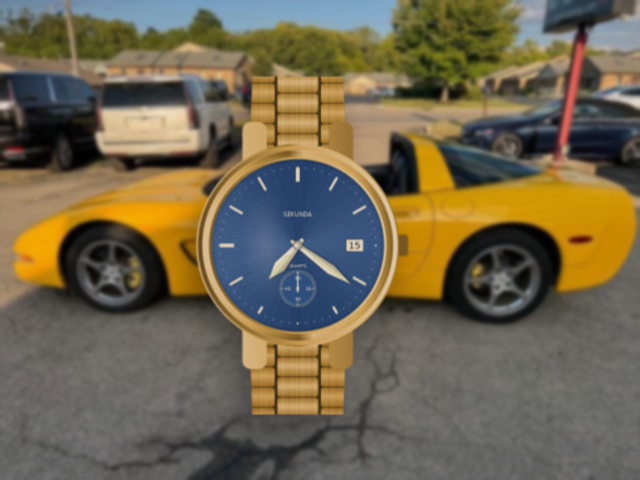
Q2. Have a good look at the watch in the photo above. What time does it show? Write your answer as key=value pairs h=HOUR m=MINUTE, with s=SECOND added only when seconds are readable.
h=7 m=21
